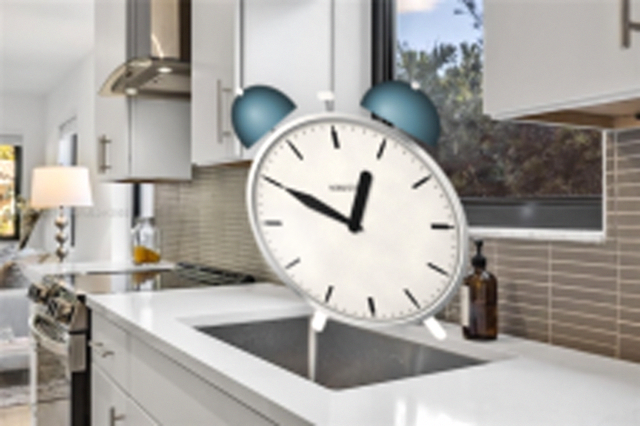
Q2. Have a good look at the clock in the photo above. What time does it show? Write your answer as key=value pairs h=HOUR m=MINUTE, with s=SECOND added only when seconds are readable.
h=12 m=50
